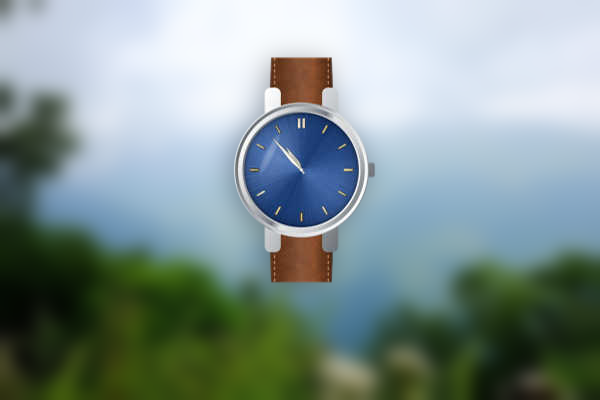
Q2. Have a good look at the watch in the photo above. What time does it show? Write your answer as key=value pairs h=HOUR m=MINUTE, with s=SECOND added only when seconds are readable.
h=10 m=53
